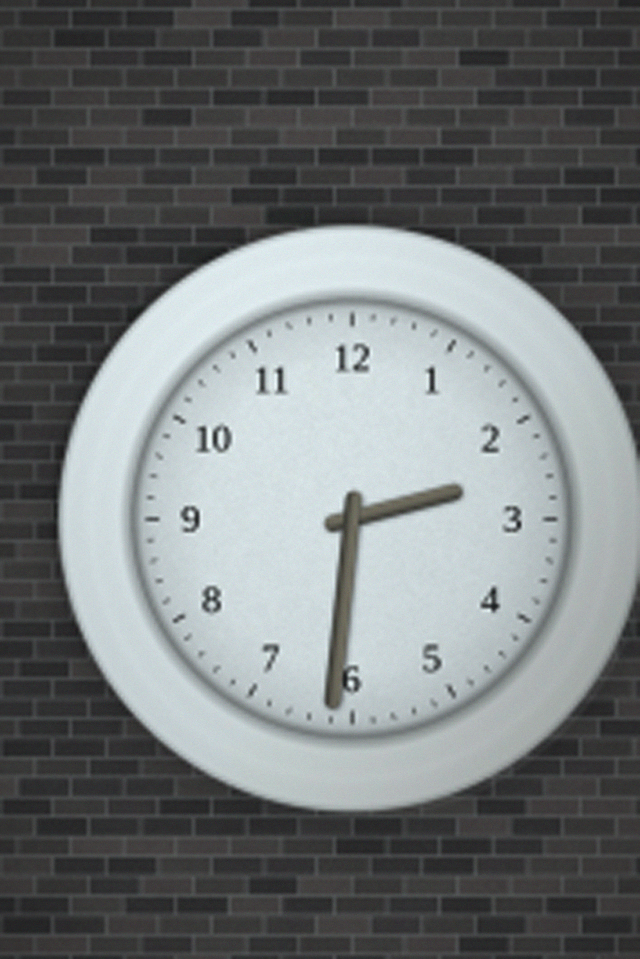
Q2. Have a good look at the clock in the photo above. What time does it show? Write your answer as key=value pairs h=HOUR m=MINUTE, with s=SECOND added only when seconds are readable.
h=2 m=31
